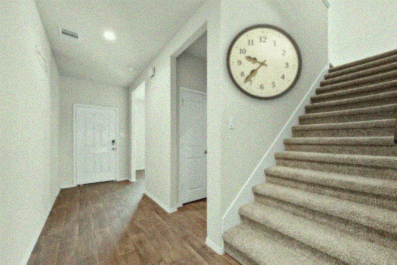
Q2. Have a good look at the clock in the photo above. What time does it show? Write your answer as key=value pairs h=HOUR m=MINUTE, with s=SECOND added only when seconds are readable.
h=9 m=37
